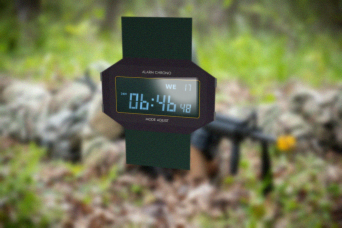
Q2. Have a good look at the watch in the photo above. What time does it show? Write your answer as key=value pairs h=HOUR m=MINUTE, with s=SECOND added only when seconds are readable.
h=6 m=46
